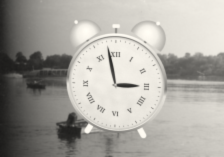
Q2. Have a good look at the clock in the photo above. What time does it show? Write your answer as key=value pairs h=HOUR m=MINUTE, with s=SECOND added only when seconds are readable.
h=2 m=58
